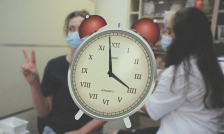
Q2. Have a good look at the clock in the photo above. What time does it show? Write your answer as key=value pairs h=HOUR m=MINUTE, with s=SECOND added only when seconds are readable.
h=3 m=58
